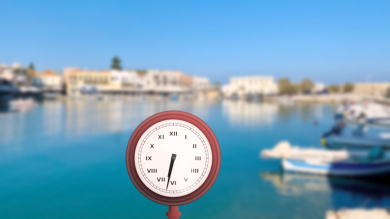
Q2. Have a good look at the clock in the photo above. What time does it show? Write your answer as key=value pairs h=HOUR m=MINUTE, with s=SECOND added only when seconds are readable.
h=6 m=32
